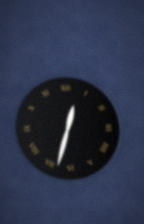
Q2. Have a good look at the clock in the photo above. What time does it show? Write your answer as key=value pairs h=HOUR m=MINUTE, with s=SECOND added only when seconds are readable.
h=12 m=33
